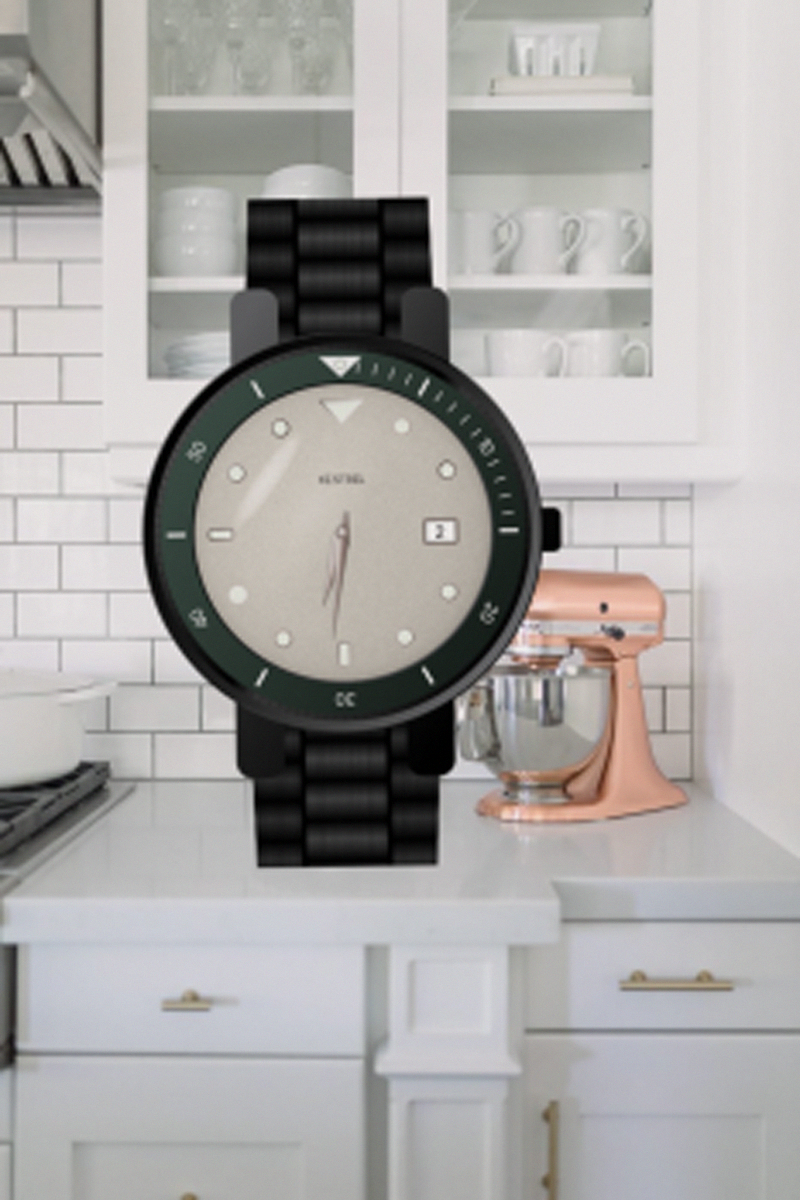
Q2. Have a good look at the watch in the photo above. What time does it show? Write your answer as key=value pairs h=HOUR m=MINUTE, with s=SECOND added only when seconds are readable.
h=6 m=31
